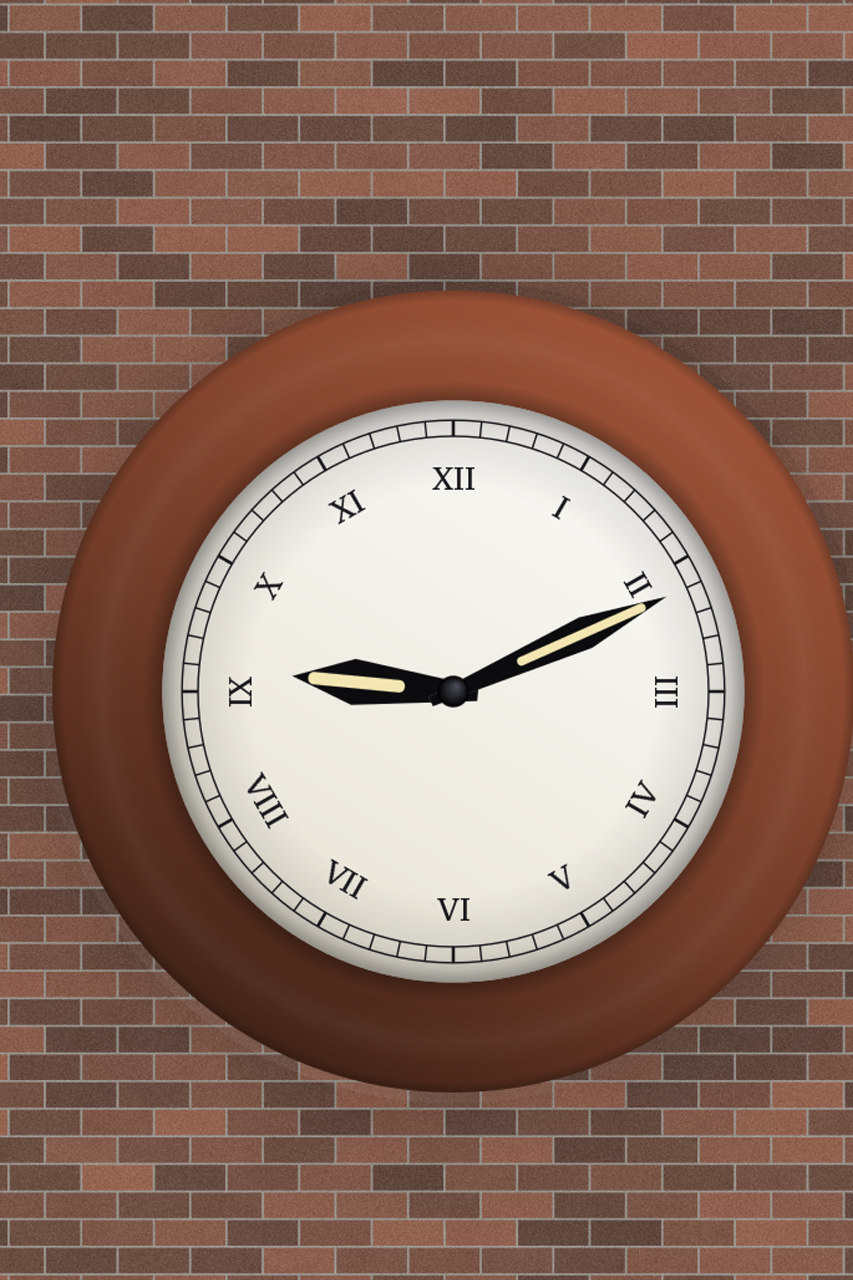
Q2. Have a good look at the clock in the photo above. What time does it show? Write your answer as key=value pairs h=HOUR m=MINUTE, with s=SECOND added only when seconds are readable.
h=9 m=11
